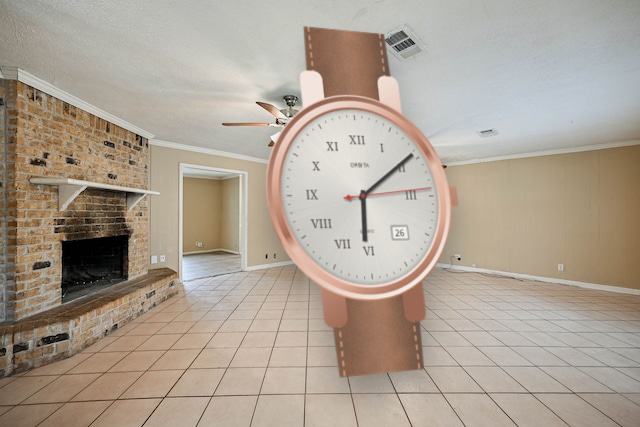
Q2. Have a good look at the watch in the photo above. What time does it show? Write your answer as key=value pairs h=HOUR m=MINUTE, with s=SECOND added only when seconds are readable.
h=6 m=9 s=14
